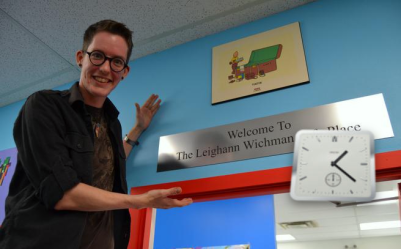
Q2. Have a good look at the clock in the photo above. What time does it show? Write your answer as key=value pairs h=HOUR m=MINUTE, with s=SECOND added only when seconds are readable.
h=1 m=22
